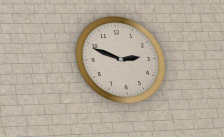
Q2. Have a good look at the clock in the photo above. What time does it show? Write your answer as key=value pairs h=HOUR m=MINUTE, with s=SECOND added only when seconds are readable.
h=2 m=49
